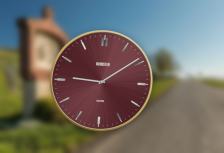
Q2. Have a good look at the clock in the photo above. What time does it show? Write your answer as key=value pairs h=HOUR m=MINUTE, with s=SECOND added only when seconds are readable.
h=9 m=9
